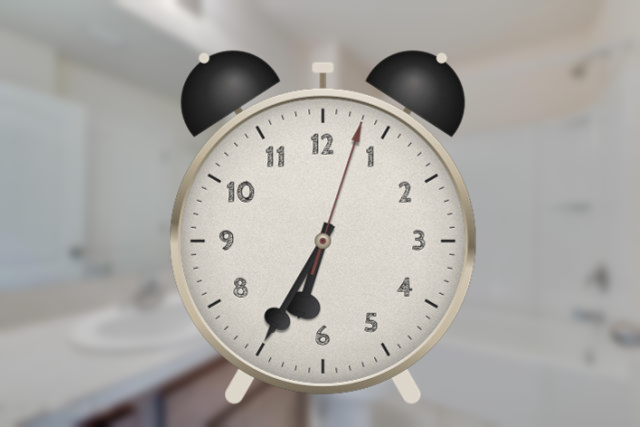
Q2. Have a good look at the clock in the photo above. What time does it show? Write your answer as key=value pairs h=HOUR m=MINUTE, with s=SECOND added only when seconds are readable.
h=6 m=35 s=3
